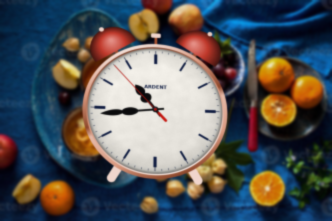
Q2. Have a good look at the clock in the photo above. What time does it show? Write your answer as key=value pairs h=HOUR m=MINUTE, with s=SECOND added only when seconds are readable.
h=10 m=43 s=53
